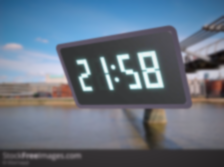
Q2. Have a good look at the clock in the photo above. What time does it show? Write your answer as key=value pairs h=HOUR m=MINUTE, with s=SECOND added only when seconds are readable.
h=21 m=58
